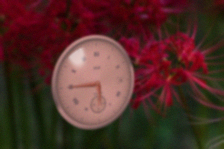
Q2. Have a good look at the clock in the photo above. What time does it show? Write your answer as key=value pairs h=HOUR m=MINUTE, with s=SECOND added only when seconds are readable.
h=5 m=45
